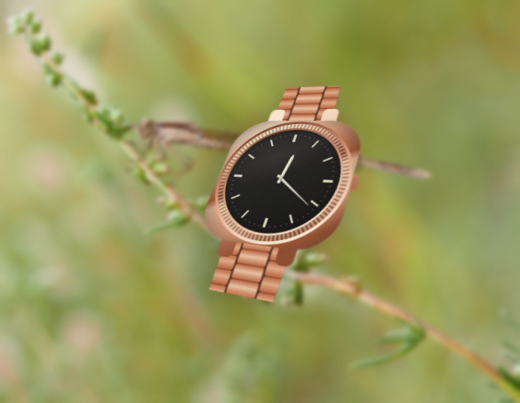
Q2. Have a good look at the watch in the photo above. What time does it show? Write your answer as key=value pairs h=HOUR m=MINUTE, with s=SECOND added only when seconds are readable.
h=12 m=21
